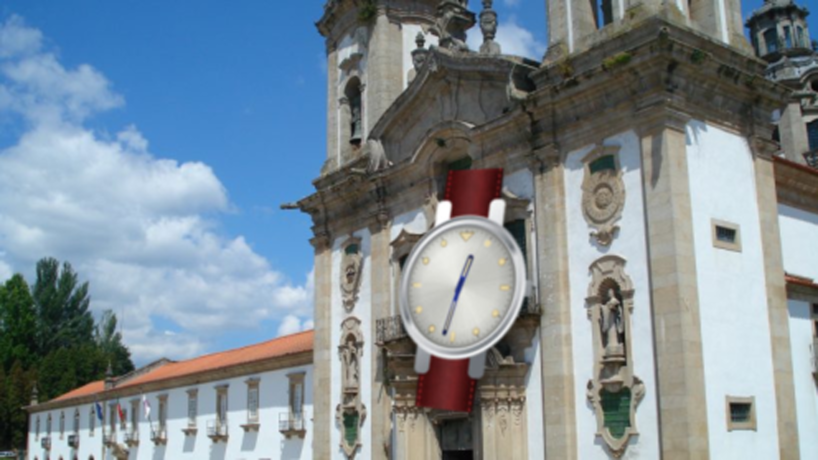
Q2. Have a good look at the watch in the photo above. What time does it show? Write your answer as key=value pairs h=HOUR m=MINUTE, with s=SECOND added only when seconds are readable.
h=12 m=32
